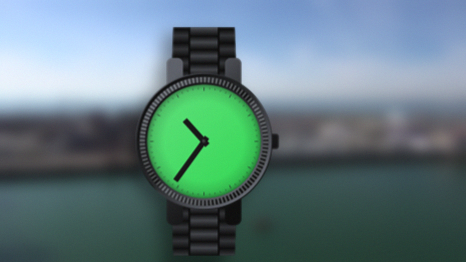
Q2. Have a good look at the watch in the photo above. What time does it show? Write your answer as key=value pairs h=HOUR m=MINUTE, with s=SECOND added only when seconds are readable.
h=10 m=36
